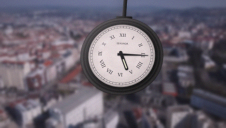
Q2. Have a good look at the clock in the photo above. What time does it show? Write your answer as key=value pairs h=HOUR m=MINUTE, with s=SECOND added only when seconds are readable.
h=5 m=15
